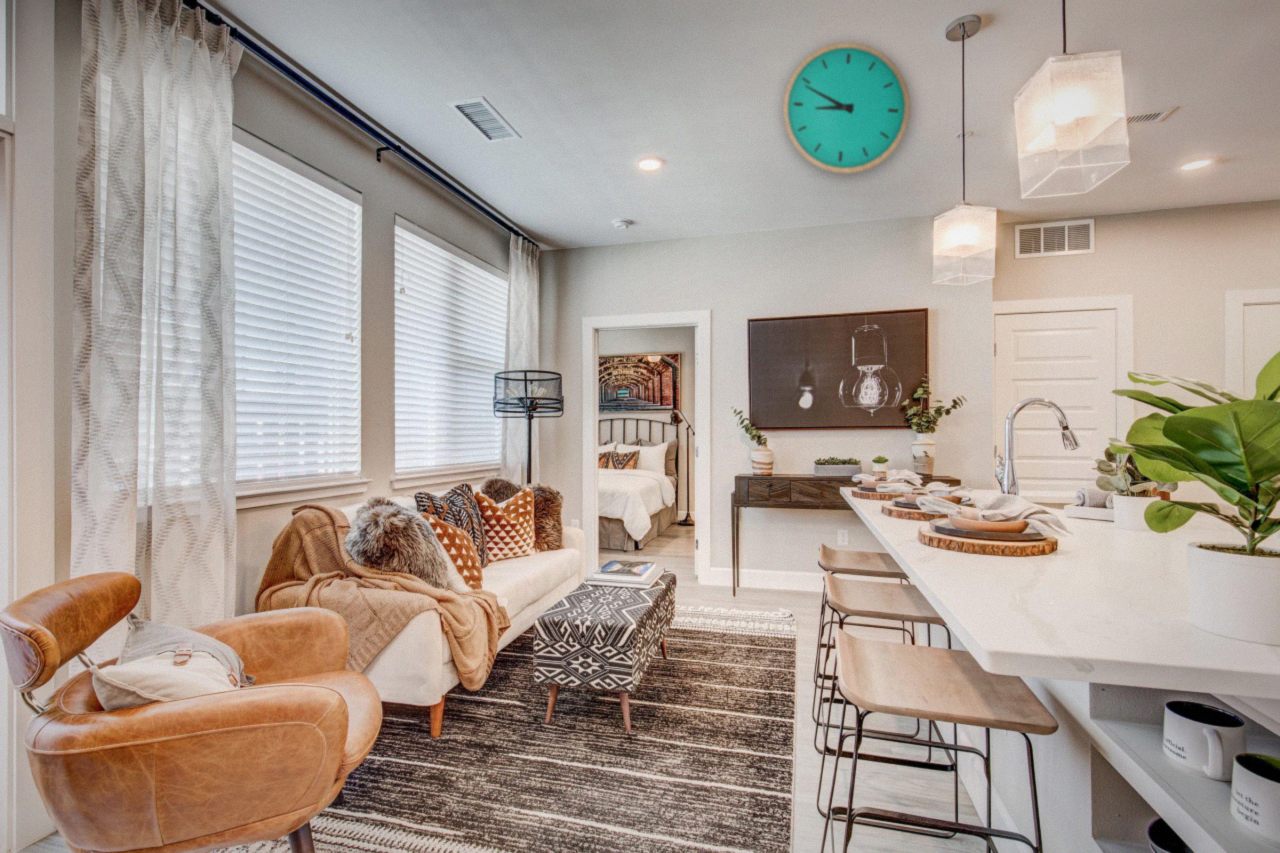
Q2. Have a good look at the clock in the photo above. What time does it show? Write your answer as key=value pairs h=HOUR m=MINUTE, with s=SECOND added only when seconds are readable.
h=8 m=49
